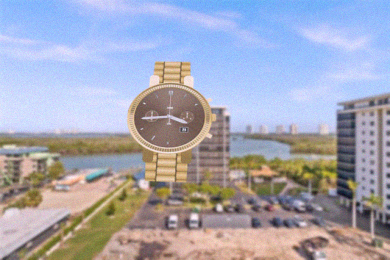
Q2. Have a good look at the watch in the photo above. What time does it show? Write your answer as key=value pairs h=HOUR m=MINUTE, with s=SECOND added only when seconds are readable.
h=3 m=44
